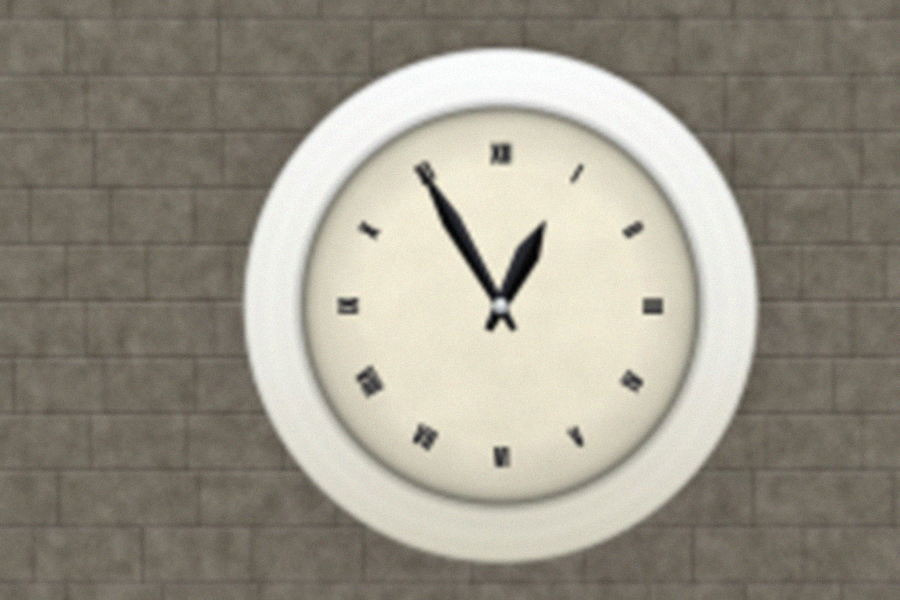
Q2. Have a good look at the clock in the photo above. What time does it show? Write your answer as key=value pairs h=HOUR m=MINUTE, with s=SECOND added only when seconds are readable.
h=12 m=55
